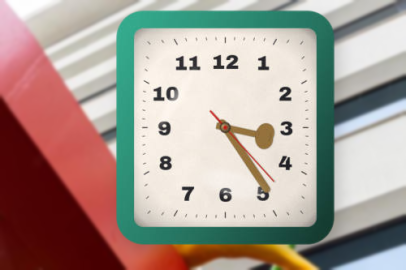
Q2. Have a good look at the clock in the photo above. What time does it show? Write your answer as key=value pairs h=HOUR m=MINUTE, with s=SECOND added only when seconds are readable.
h=3 m=24 s=23
